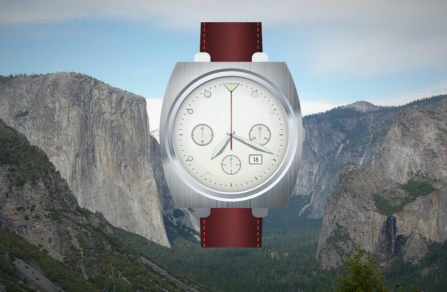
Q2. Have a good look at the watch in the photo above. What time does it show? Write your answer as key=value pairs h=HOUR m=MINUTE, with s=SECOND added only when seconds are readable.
h=7 m=19
